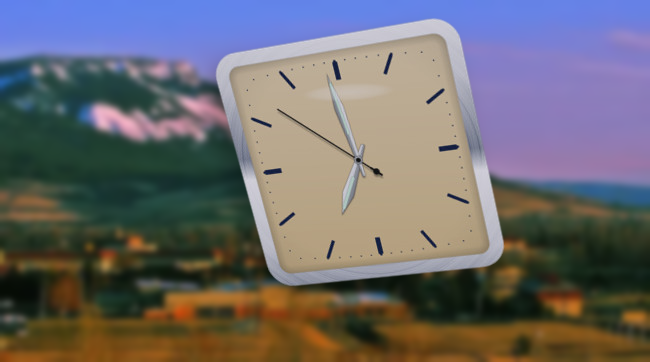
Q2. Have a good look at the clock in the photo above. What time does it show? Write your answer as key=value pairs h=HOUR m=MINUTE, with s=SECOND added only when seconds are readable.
h=6 m=58 s=52
